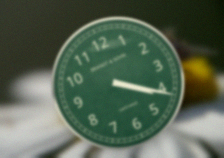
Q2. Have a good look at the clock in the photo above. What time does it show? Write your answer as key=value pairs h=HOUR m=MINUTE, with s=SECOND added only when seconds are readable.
h=4 m=21
